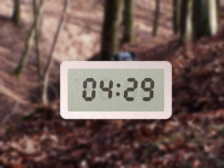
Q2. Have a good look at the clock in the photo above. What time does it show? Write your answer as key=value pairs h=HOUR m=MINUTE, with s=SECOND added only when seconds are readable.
h=4 m=29
